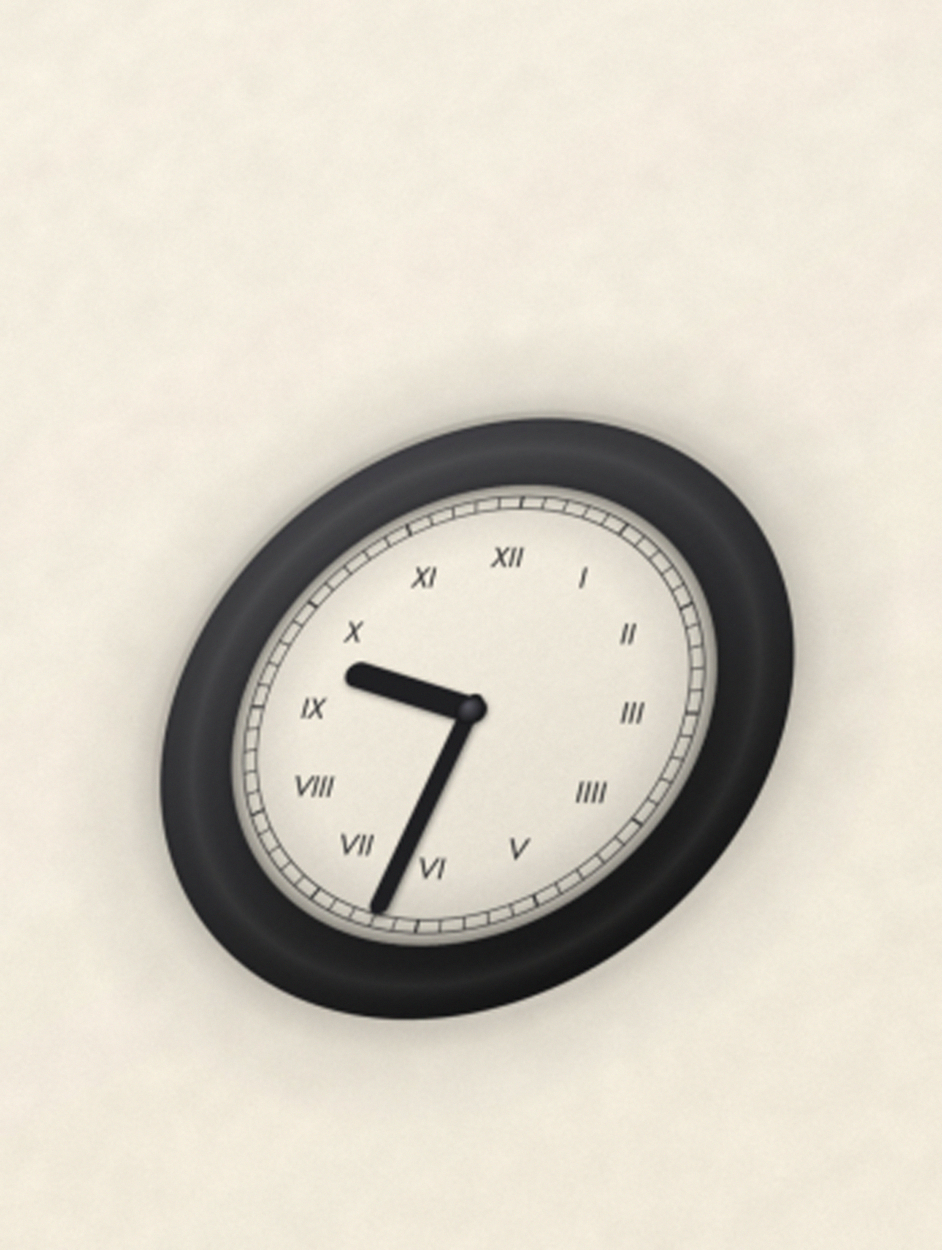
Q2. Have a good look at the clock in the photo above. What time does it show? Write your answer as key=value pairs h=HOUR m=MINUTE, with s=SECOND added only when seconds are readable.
h=9 m=32
